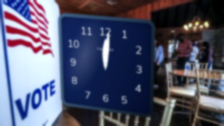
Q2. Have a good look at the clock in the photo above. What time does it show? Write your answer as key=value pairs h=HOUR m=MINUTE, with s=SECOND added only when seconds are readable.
h=12 m=1
